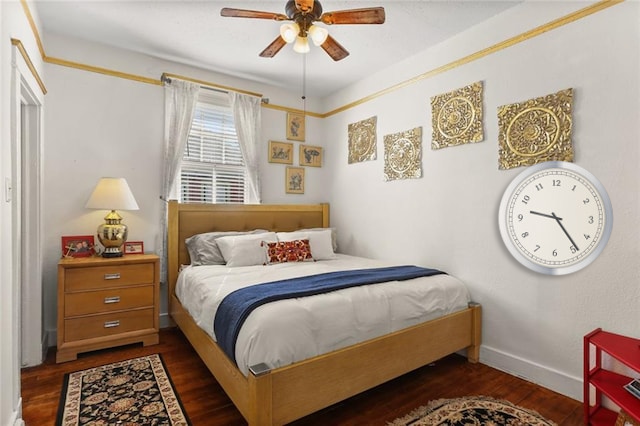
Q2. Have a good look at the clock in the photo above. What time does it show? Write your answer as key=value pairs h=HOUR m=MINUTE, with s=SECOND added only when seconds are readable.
h=9 m=24
